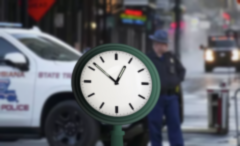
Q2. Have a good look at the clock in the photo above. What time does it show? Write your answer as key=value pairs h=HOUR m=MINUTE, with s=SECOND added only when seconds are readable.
h=12 m=52
